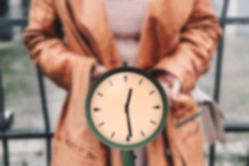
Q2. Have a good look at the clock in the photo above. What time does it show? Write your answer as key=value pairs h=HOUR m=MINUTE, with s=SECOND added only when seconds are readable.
h=12 m=29
